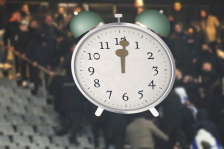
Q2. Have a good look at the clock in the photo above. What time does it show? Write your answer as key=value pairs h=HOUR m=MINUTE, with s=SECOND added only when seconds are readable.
h=12 m=1
